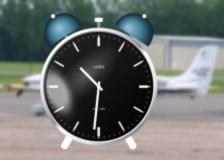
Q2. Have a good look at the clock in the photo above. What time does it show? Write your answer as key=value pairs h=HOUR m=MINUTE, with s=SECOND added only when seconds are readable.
h=10 m=31
